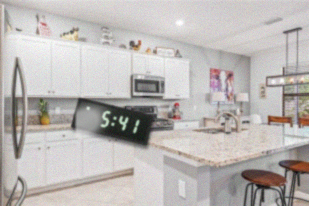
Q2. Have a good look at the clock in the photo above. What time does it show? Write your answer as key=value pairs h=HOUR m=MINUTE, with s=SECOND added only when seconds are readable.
h=5 m=41
